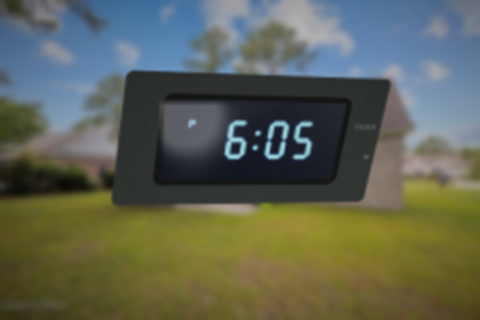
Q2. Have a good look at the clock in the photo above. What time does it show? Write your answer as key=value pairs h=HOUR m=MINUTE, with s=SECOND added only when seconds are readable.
h=6 m=5
